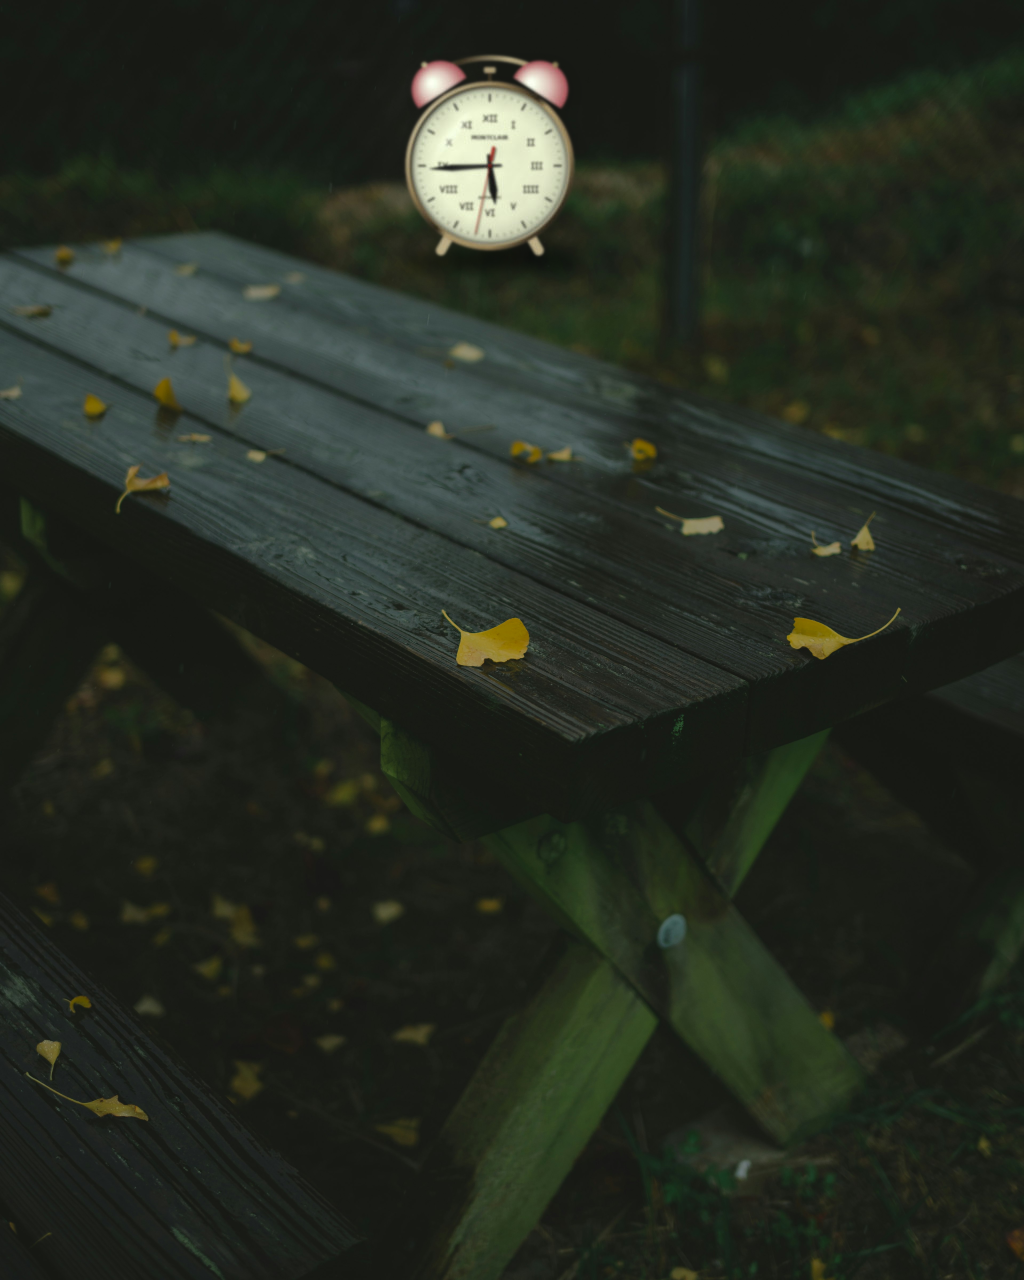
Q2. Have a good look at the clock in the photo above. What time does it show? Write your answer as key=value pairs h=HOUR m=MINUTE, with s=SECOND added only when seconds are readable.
h=5 m=44 s=32
